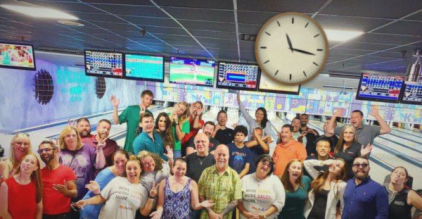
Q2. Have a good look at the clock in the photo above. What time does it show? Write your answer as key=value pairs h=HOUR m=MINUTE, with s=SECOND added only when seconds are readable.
h=11 m=17
